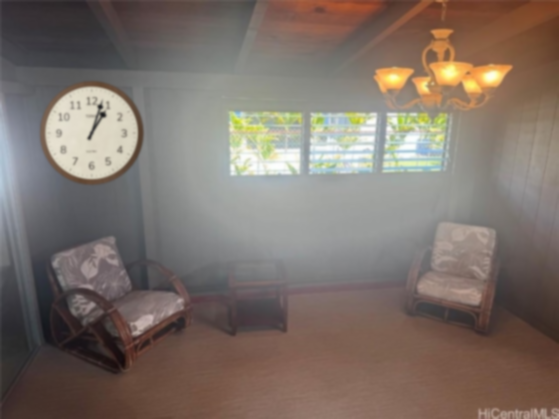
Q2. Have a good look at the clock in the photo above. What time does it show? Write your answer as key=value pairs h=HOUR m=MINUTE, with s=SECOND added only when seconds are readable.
h=1 m=3
